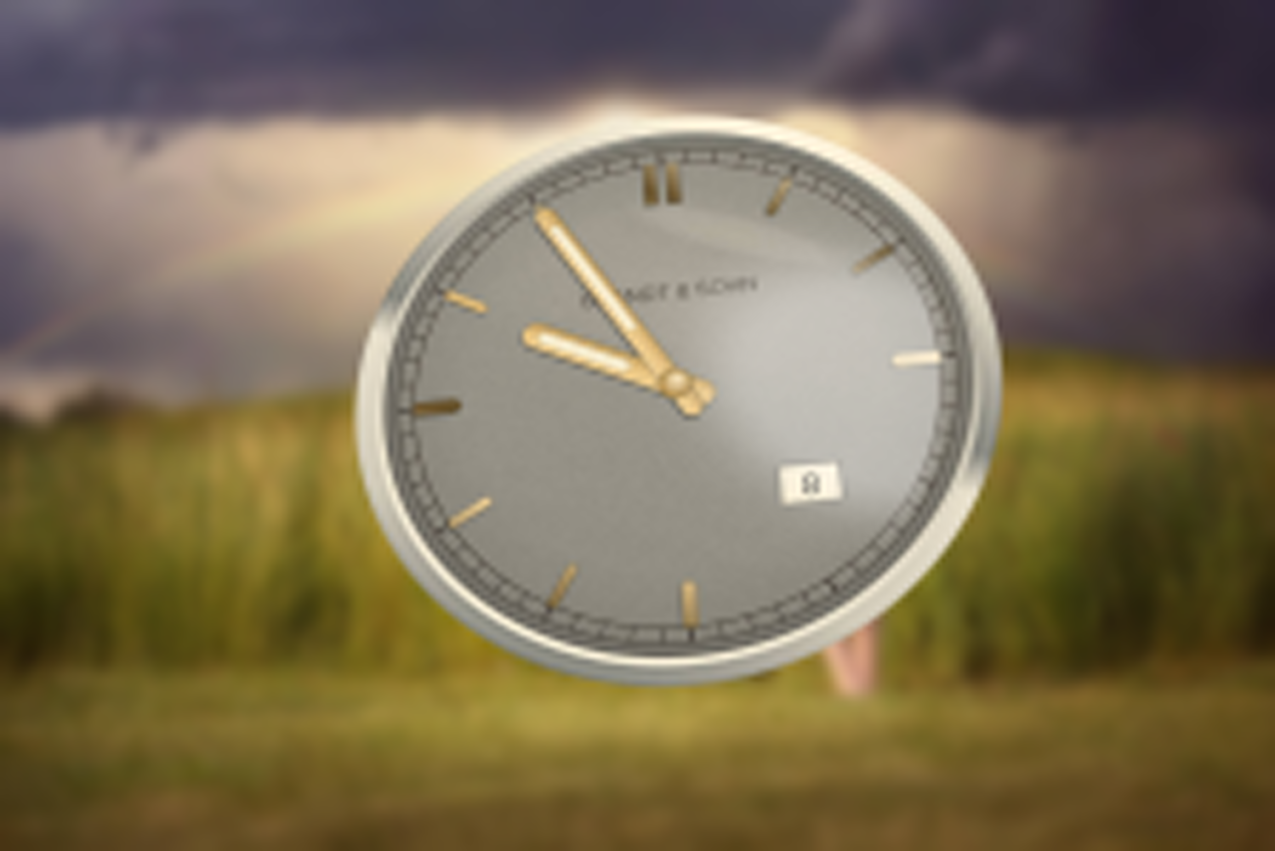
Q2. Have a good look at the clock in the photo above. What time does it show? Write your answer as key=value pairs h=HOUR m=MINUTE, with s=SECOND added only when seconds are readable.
h=9 m=55
